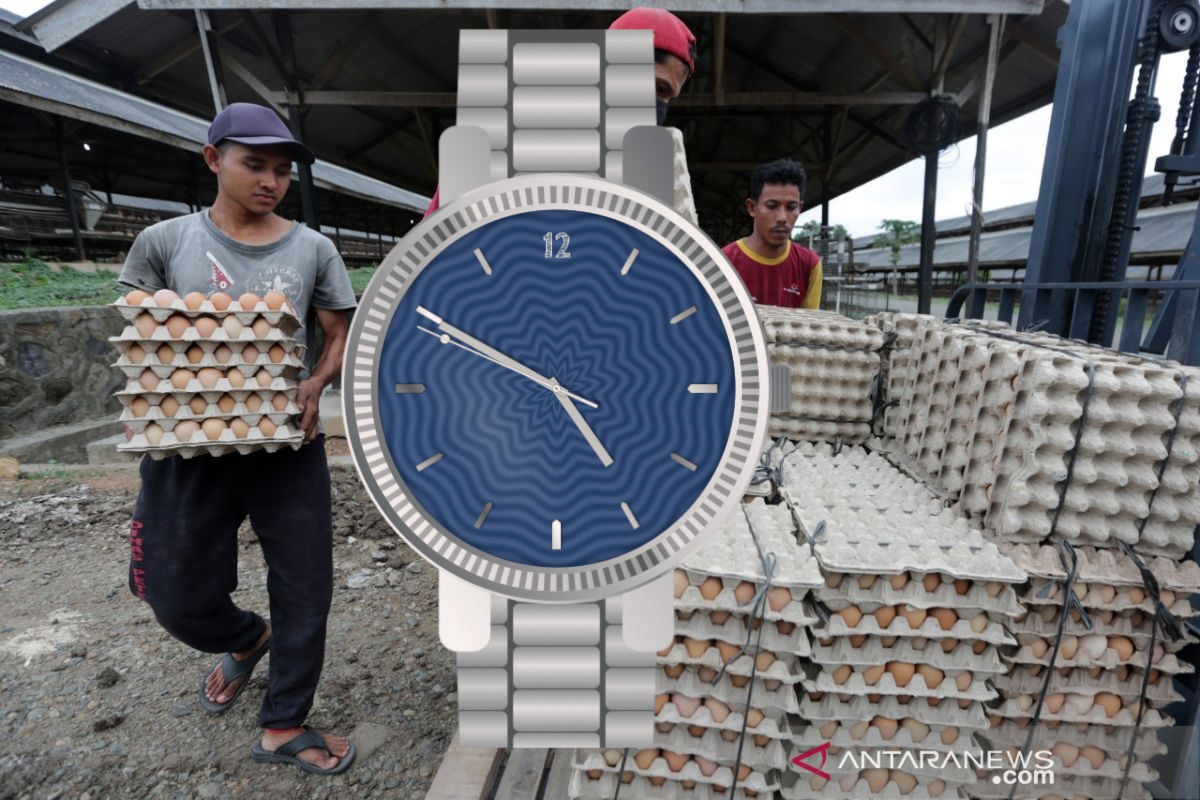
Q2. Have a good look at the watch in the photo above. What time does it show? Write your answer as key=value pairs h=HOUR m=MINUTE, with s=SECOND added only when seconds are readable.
h=4 m=49 s=49
